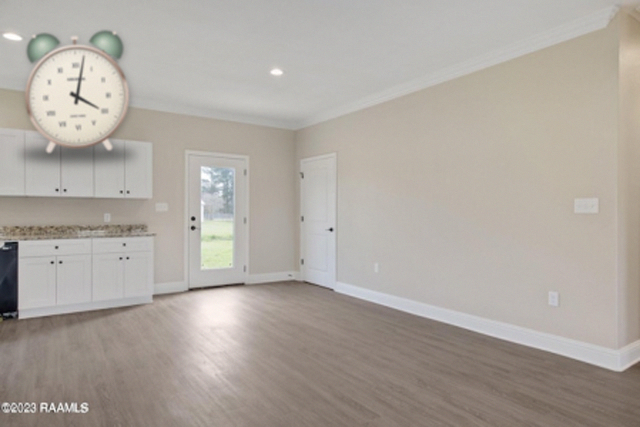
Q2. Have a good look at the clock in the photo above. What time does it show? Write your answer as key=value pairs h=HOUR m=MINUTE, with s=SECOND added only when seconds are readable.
h=4 m=2
